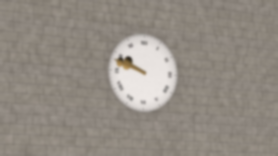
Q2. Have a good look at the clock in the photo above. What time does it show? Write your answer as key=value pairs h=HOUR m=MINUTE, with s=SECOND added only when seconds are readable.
h=9 m=48
